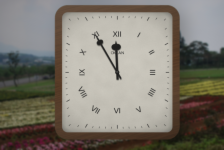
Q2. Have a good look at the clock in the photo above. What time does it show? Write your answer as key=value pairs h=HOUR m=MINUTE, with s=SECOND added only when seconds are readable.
h=11 m=55
